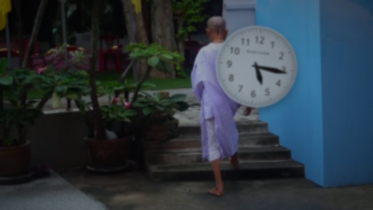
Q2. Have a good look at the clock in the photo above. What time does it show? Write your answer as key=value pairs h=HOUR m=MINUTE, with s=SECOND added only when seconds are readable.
h=5 m=16
